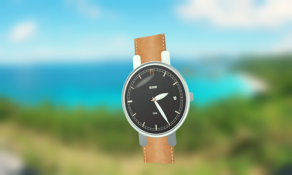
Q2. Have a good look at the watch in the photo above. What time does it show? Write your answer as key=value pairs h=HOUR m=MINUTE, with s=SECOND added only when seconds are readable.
h=2 m=25
